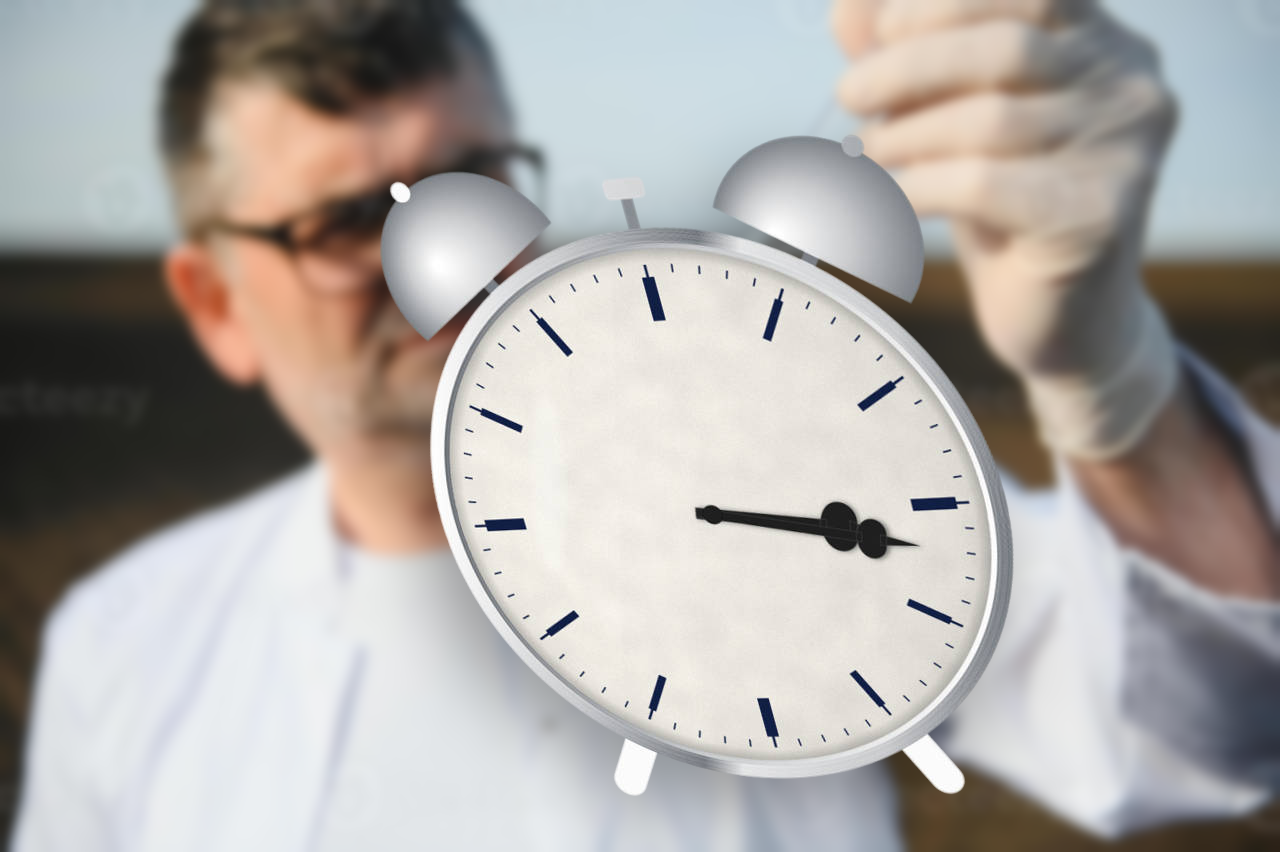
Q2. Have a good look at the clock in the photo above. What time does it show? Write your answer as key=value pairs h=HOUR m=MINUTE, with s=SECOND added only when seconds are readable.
h=3 m=17
